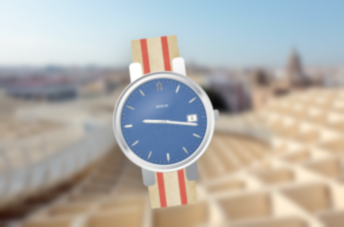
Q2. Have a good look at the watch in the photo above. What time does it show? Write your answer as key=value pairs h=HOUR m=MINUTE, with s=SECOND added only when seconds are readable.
h=9 m=17
